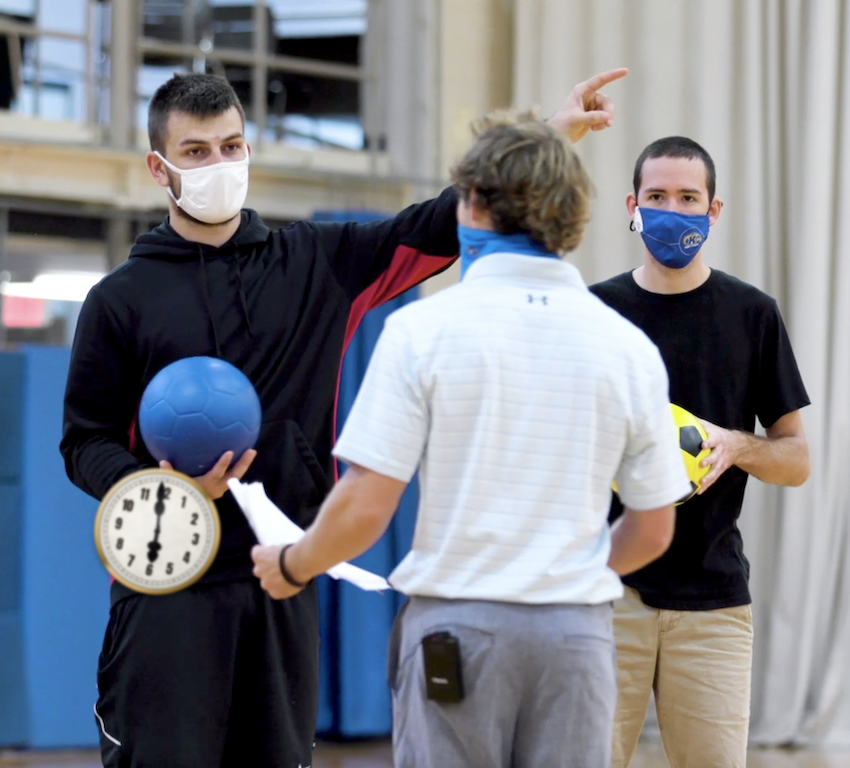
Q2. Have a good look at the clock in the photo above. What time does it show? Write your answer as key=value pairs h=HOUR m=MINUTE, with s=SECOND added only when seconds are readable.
h=5 m=59
